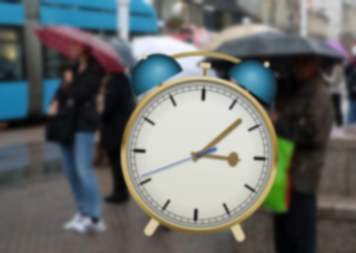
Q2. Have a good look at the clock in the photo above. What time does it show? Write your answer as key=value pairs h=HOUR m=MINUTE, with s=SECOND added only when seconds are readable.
h=3 m=7 s=41
